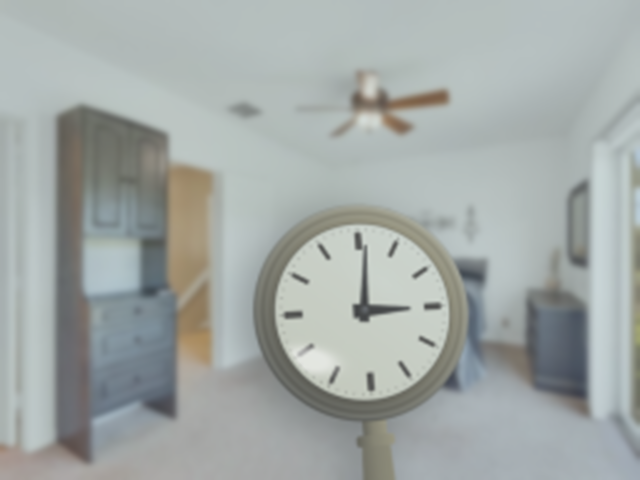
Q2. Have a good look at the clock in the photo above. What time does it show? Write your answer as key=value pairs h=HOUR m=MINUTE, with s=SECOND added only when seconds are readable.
h=3 m=1
